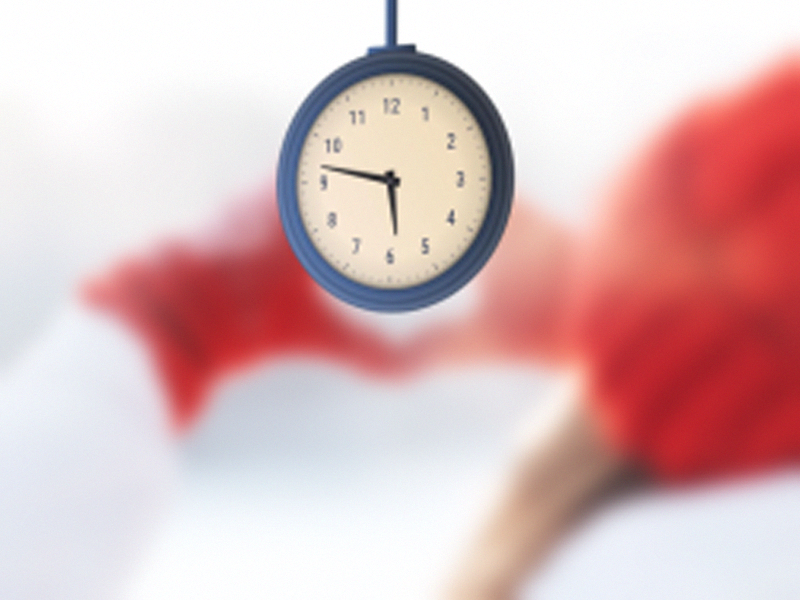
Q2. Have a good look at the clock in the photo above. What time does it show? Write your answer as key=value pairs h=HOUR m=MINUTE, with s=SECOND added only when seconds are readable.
h=5 m=47
